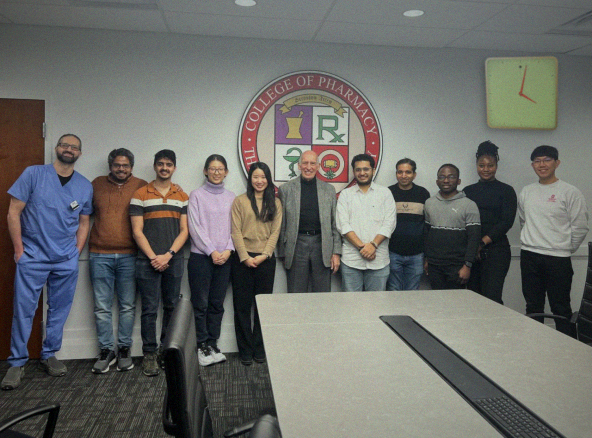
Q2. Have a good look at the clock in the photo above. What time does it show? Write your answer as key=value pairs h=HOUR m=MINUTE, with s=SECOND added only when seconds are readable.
h=4 m=2
